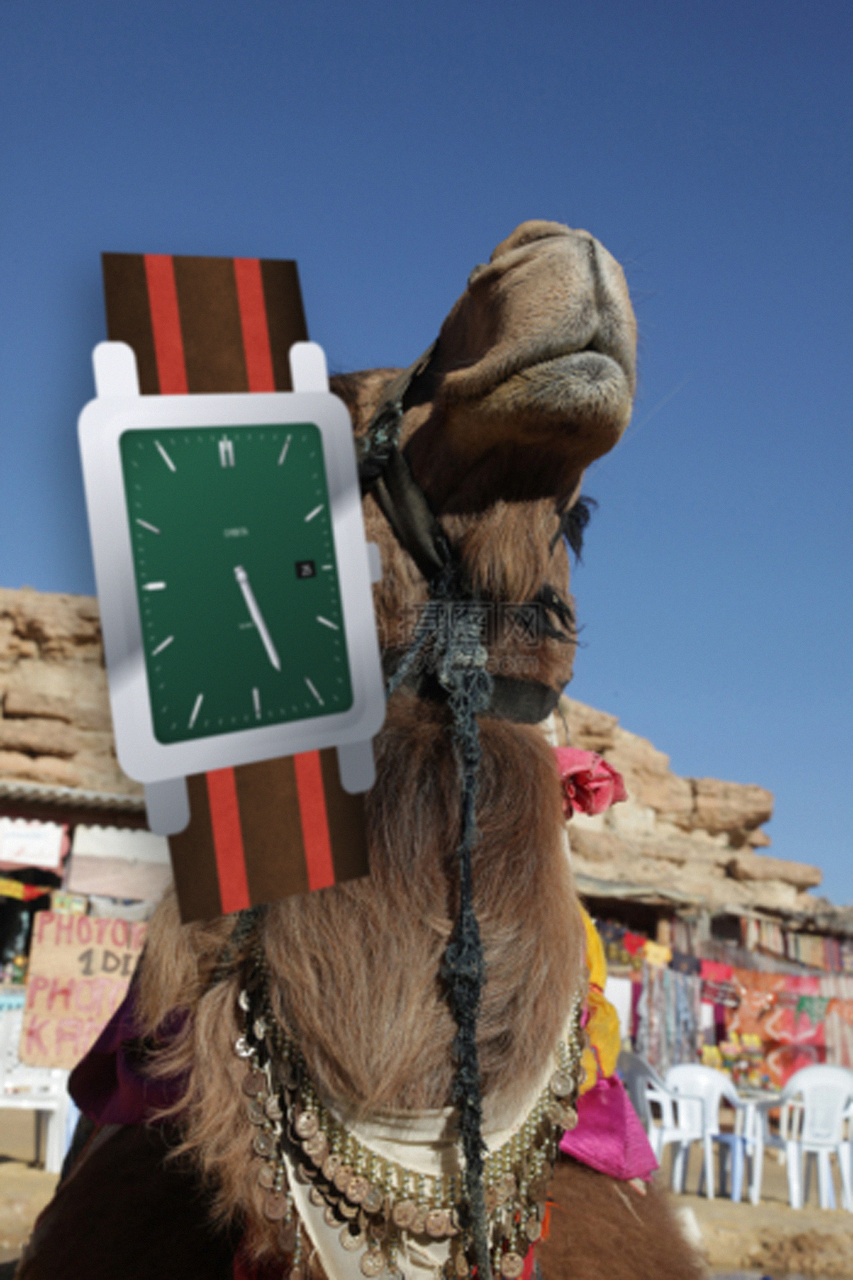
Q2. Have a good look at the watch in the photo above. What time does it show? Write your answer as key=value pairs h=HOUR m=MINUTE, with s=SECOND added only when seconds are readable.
h=5 m=27
